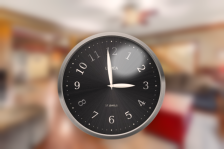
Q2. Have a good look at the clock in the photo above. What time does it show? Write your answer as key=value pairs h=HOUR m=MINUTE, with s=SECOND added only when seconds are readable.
h=2 m=59
